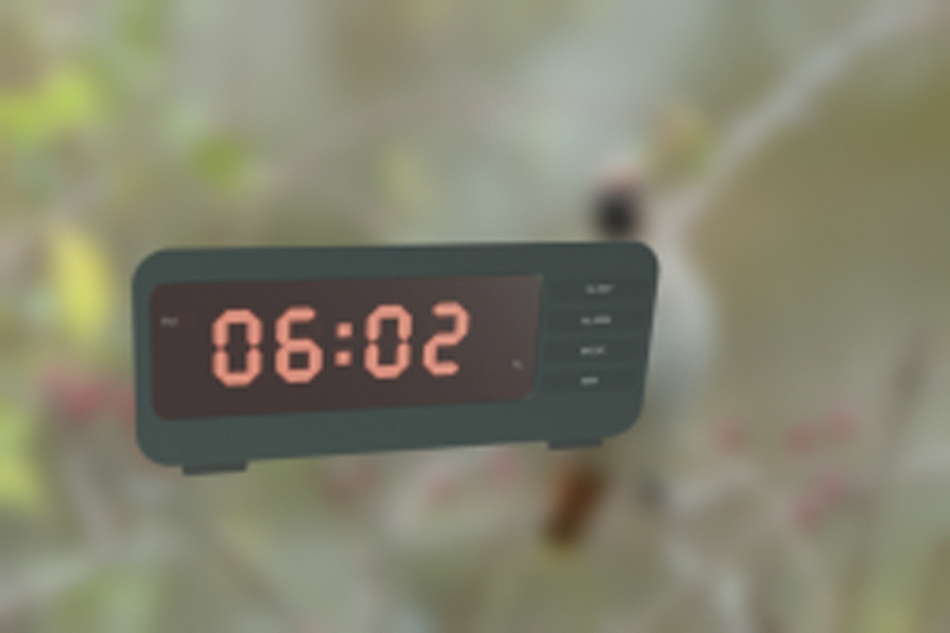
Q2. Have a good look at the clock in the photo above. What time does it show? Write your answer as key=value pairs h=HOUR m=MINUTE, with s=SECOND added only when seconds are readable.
h=6 m=2
